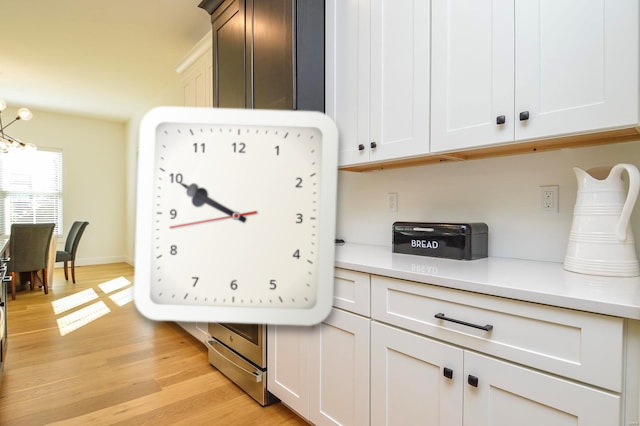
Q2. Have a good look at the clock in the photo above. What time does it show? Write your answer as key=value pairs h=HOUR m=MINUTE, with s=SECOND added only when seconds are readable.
h=9 m=49 s=43
